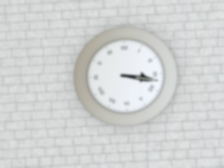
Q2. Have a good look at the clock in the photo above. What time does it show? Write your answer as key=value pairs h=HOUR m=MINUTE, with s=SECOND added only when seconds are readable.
h=3 m=17
